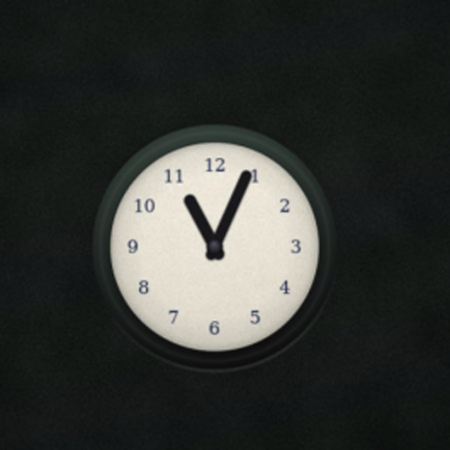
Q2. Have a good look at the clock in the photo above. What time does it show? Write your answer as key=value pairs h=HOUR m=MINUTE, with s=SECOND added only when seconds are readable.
h=11 m=4
